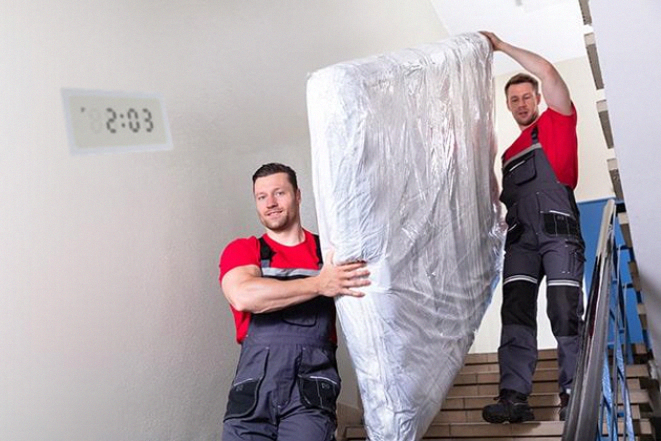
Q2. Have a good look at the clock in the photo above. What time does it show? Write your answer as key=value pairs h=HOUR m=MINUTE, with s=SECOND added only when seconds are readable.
h=2 m=3
